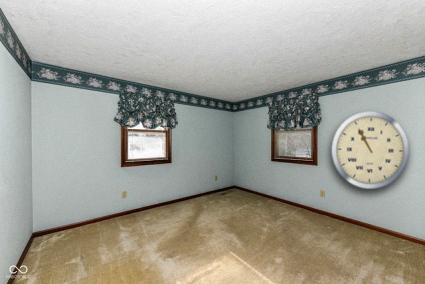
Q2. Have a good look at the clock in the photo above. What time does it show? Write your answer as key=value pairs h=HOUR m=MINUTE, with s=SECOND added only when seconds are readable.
h=10 m=55
